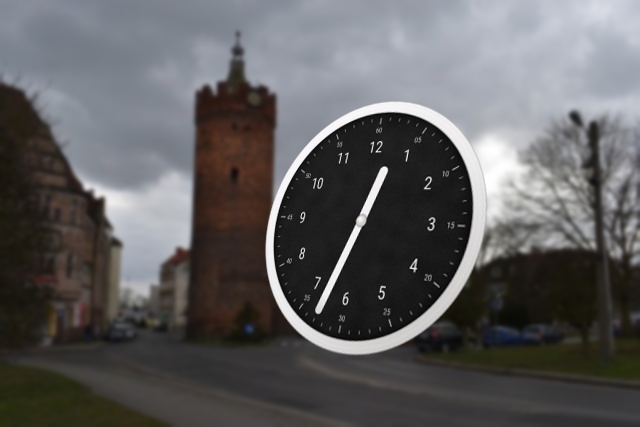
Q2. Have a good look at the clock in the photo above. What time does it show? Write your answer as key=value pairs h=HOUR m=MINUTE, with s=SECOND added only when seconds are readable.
h=12 m=33
